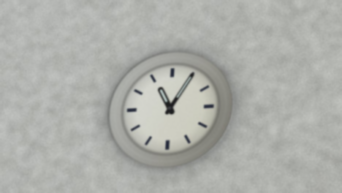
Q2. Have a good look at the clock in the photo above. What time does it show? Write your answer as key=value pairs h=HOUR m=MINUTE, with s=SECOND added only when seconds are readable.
h=11 m=5
